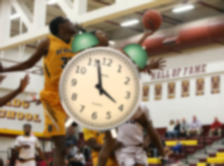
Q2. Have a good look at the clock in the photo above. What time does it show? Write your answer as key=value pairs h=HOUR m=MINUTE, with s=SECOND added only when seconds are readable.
h=3 m=57
